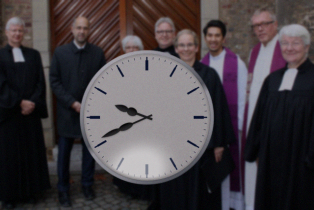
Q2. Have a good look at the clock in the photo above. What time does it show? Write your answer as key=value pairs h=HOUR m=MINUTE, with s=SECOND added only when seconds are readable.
h=9 m=41
